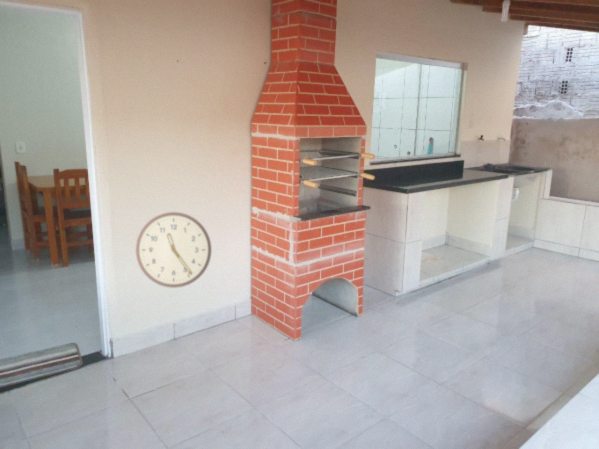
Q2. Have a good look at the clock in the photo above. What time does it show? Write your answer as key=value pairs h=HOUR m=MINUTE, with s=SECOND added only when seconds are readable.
h=11 m=24
